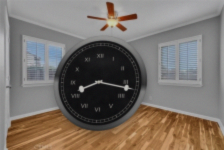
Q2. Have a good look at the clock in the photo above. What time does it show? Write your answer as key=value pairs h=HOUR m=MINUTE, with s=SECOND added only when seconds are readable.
h=8 m=17
